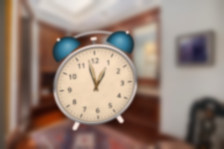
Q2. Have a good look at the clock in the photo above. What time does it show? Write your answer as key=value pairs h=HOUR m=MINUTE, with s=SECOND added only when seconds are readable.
h=12 m=58
